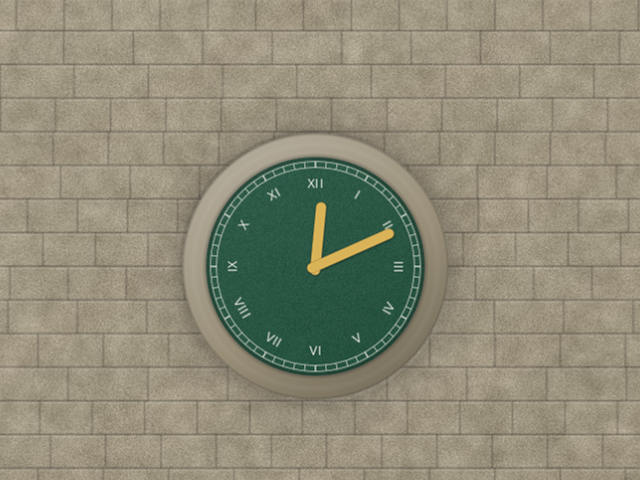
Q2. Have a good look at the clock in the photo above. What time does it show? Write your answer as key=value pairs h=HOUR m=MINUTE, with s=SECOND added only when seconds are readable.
h=12 m=11
